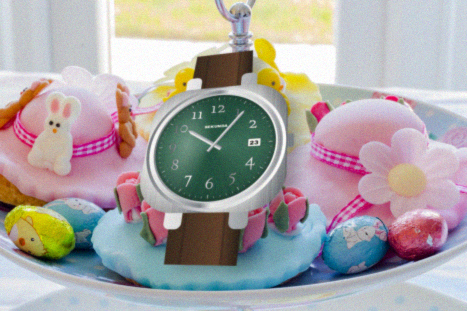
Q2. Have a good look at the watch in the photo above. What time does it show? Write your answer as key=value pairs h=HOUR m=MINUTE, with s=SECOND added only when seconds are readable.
h=10 m=6
